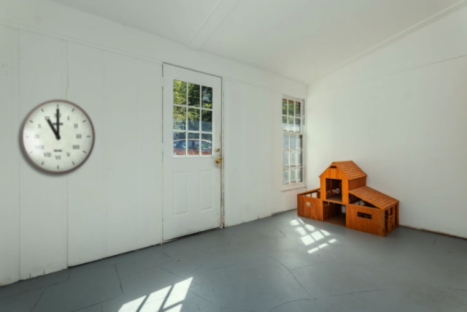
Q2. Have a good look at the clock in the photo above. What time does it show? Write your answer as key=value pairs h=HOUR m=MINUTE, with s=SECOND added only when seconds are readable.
h=11 m=0
